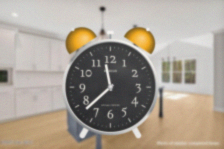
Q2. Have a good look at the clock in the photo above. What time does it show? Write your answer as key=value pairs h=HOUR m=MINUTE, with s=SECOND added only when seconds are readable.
h=11 m=38
